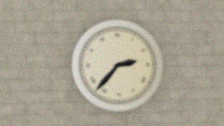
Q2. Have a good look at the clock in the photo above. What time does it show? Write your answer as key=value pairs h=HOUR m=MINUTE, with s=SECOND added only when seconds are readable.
h=2 m=37
